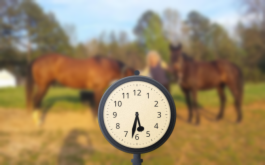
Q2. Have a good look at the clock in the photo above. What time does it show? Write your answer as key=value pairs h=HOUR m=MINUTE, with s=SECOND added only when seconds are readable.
h=5 m=32
